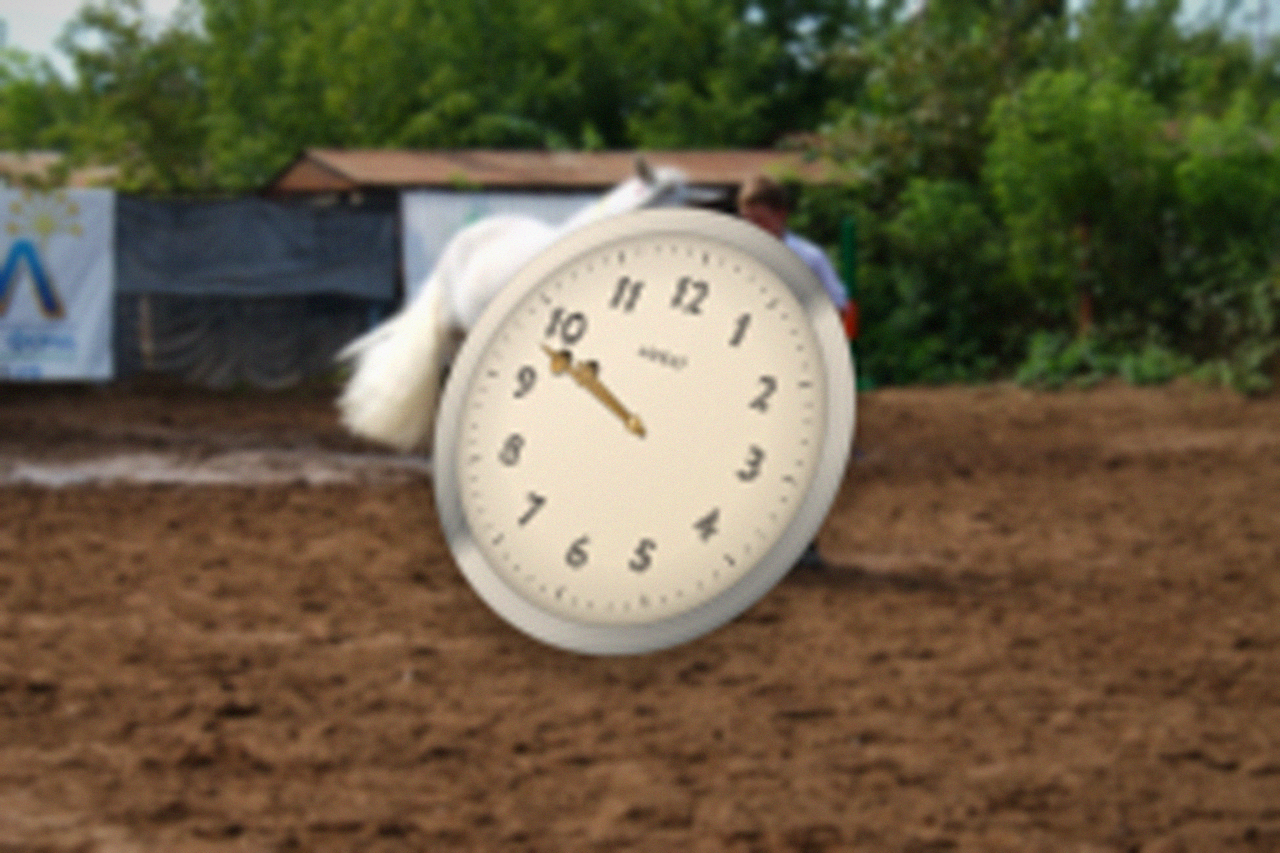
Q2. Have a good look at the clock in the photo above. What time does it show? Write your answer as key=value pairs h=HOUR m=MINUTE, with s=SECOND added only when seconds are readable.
h=9 m=48
